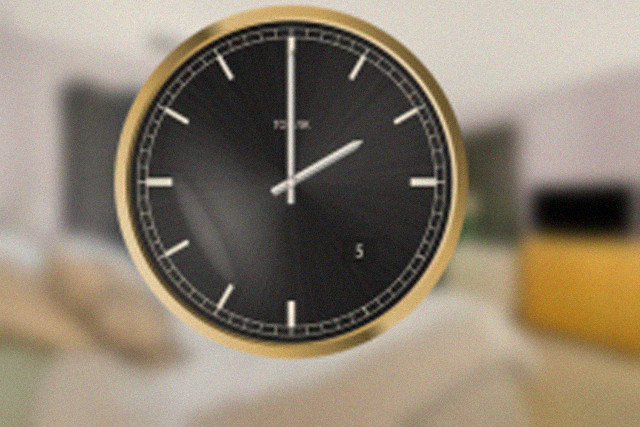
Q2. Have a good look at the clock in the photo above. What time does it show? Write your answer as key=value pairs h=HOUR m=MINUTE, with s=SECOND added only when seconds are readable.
h=2 m=0
